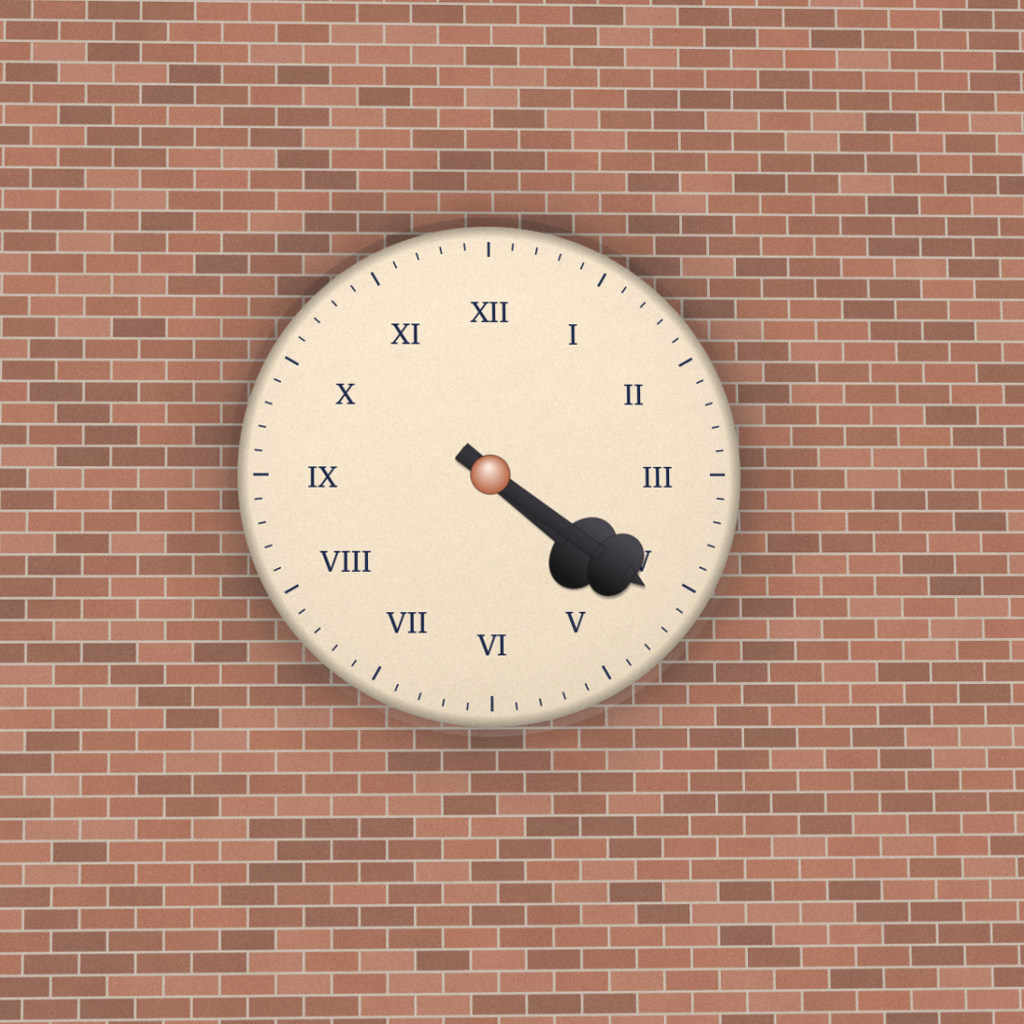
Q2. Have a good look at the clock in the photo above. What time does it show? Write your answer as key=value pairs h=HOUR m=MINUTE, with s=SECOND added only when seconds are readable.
h=4 m=21
